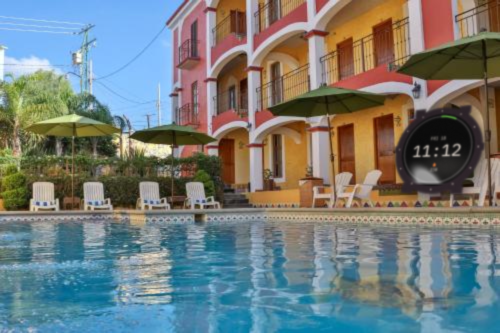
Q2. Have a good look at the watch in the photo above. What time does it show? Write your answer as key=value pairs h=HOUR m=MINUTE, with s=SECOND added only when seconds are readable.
h=11 m=12
